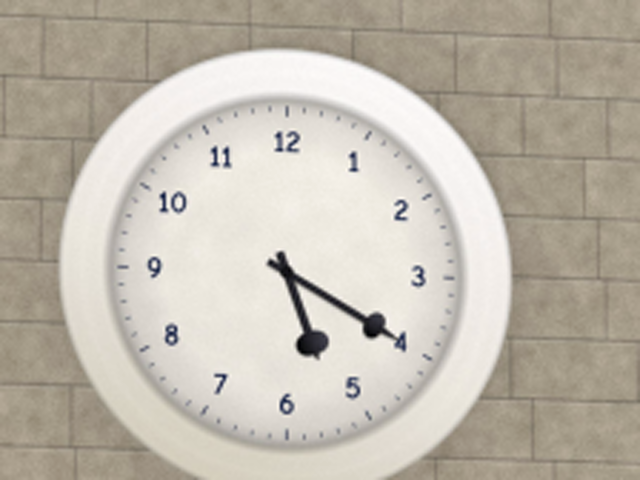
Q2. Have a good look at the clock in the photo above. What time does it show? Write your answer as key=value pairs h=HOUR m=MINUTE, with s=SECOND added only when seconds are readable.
h=5 m=20
